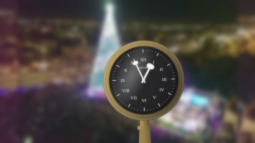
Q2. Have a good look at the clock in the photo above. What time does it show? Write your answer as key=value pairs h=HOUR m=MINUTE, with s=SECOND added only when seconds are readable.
h=12 m=56
